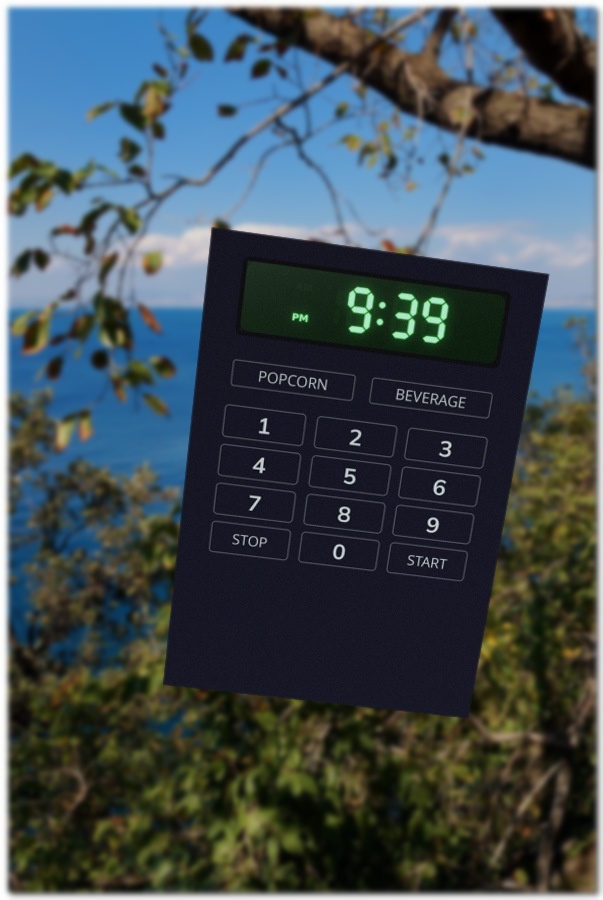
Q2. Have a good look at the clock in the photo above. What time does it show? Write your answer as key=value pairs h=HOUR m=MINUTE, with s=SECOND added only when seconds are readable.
h=9 m=39
